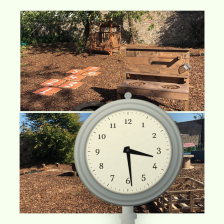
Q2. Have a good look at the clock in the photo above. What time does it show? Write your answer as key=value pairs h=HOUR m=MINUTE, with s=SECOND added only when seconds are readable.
h=3 m=29
